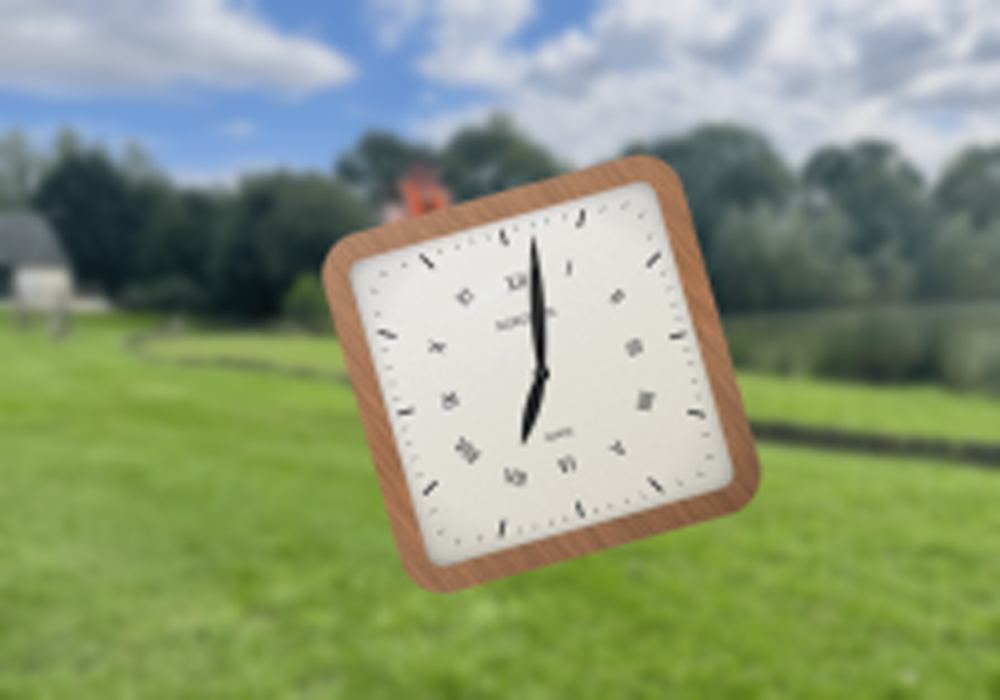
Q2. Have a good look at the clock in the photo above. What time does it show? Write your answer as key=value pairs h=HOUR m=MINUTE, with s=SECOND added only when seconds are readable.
h=7 m=2
